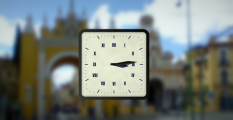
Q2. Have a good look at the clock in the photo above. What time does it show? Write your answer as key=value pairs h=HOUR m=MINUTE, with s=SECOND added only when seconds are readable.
h=3 m=14
